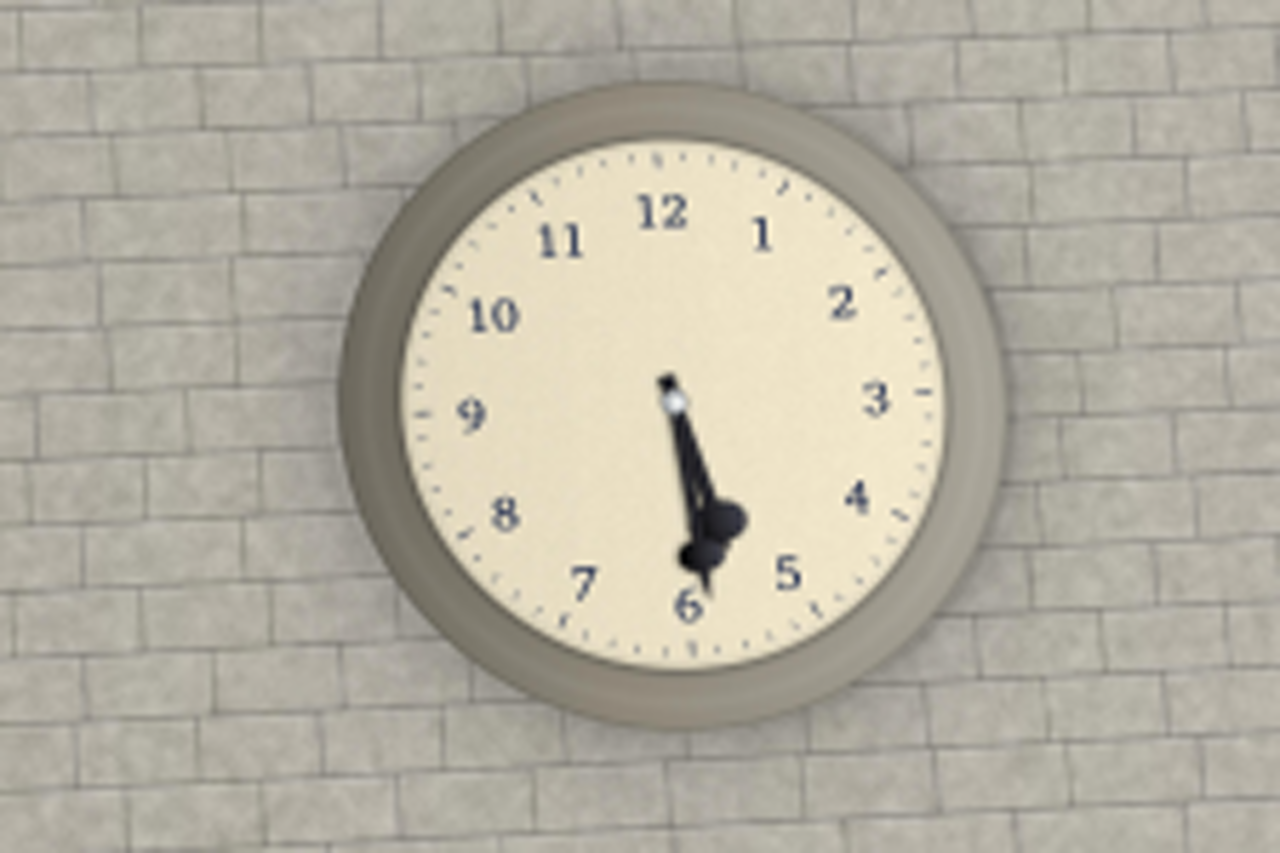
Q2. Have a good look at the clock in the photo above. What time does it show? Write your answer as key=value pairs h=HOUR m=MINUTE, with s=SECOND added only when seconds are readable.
h=5 m=29
